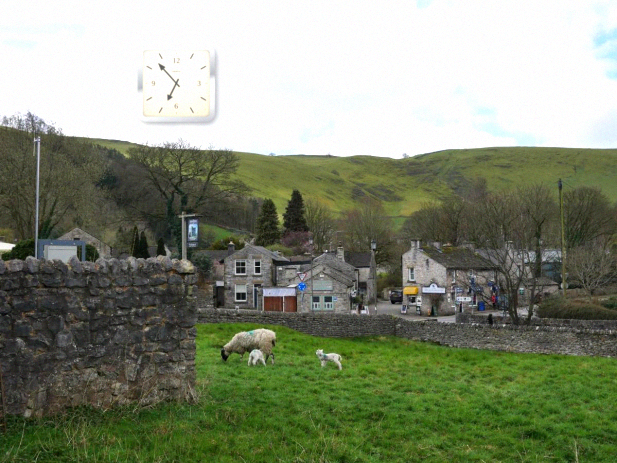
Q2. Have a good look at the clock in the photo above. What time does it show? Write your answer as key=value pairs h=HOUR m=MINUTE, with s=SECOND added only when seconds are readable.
h=6 m=53
